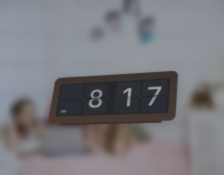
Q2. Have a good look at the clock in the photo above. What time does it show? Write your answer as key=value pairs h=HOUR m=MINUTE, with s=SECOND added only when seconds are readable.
h=8 m=17
